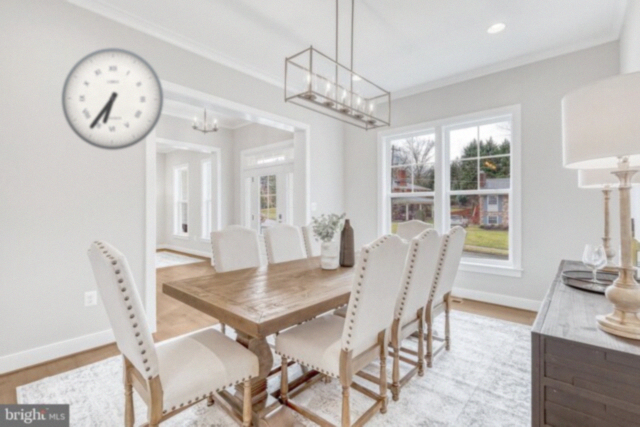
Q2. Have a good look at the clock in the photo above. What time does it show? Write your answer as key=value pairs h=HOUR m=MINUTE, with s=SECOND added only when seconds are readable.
h=6 m=36
